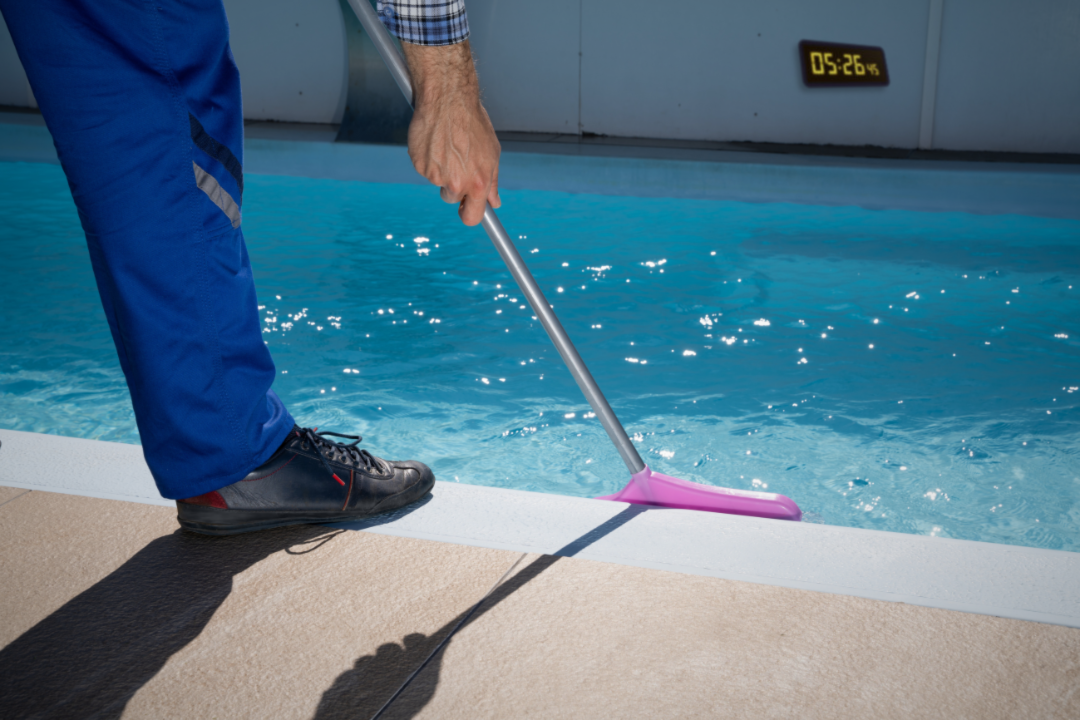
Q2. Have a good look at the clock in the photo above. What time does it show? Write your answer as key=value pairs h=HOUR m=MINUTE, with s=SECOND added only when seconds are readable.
h=5 m=26
